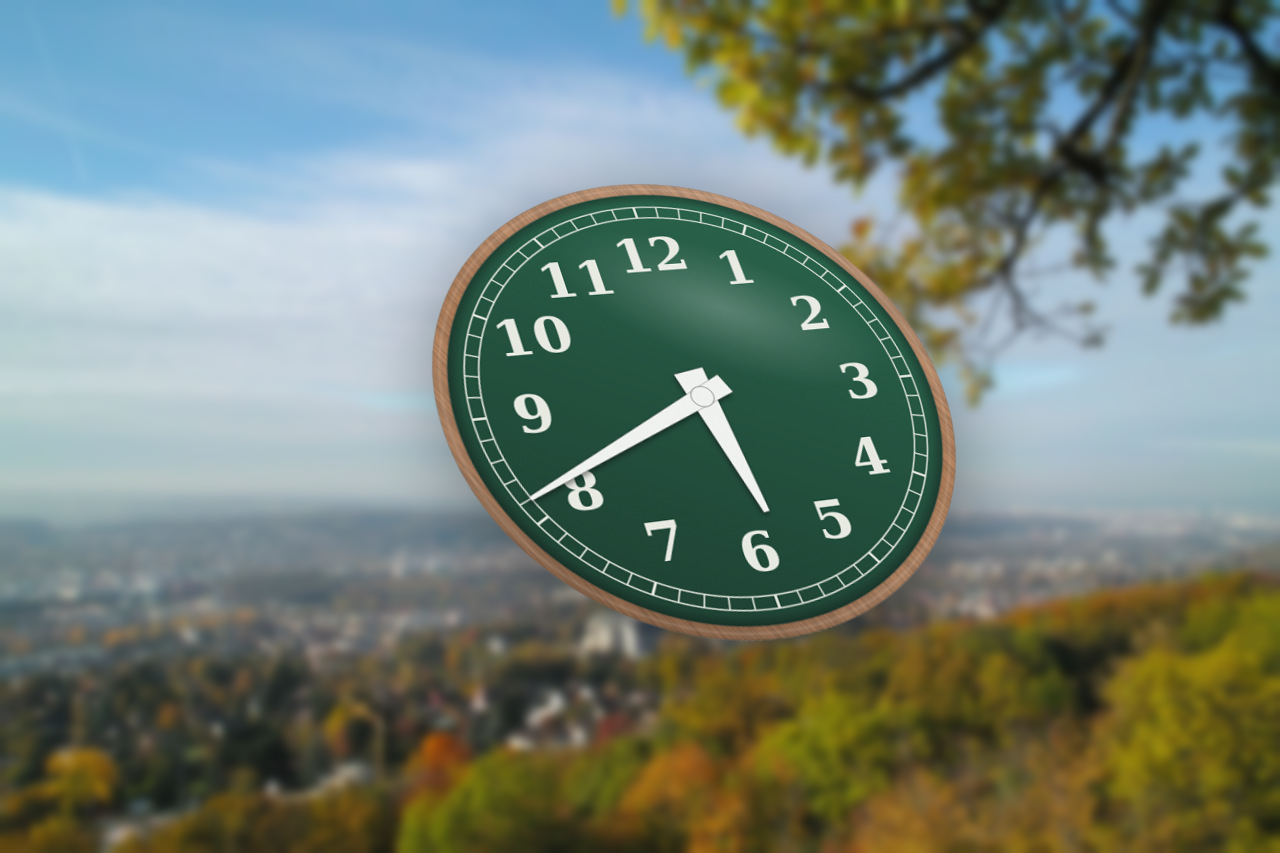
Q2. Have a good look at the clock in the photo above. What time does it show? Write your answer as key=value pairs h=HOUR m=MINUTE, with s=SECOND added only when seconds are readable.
h=5 m=41
